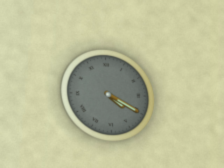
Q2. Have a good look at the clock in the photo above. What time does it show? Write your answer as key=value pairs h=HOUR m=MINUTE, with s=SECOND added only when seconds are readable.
h=4 m=20
